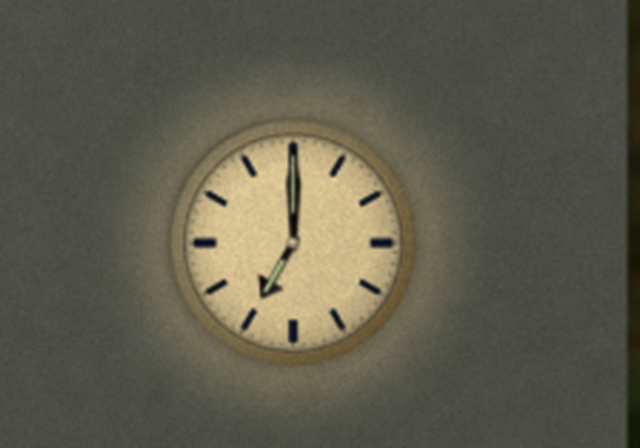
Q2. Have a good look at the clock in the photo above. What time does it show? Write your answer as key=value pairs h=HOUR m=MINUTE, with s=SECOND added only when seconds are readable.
h=7 m=0
